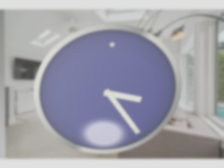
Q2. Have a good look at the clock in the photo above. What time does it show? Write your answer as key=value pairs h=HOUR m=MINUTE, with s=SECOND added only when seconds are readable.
h=3 m=24
